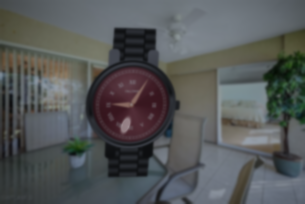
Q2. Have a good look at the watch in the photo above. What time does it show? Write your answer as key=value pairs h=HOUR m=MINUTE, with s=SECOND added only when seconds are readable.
h=9 m=5
